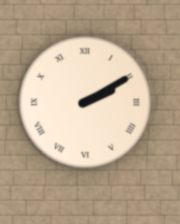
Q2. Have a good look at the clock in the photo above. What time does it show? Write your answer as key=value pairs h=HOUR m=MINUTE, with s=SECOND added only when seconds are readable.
h=2 m=10
